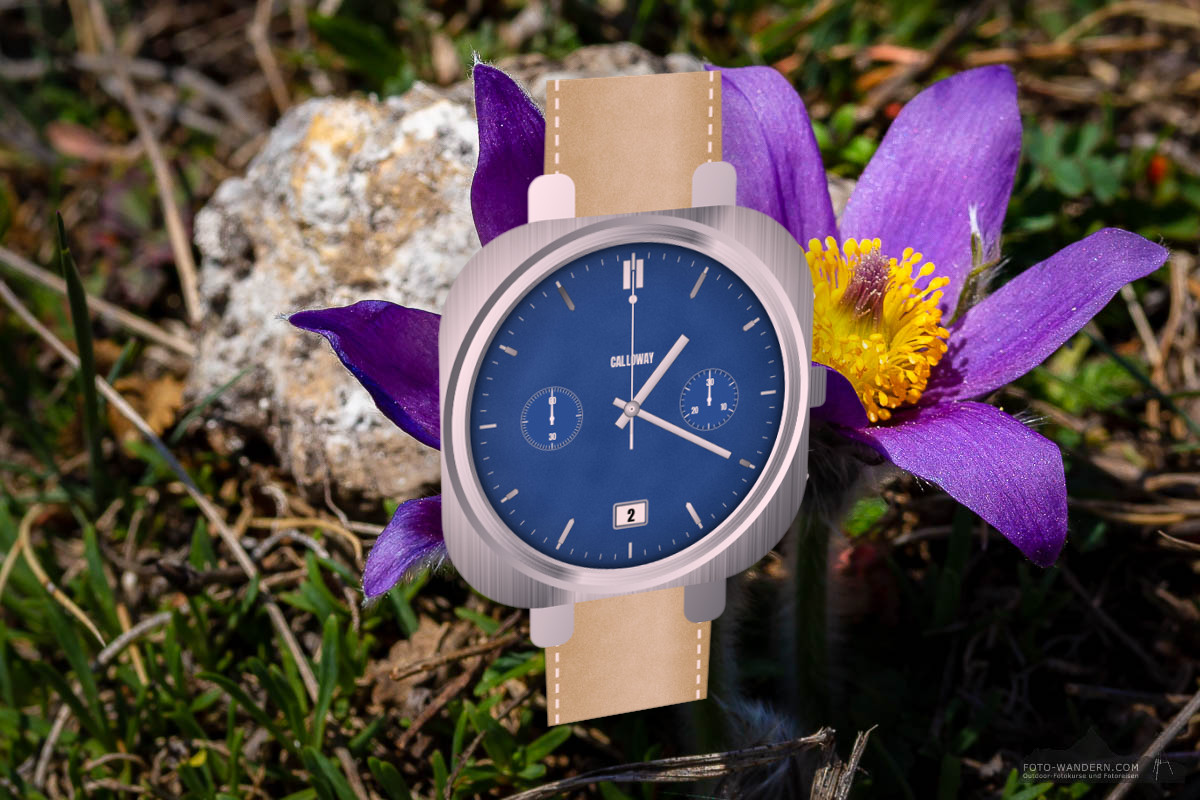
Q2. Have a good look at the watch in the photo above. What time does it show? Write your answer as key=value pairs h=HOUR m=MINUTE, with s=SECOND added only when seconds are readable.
h=1 m=20
